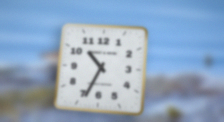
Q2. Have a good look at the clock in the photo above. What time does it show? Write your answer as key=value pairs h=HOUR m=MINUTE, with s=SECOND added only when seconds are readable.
h=10 m=34
